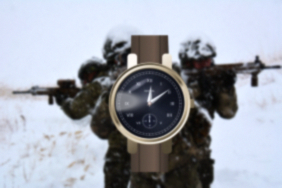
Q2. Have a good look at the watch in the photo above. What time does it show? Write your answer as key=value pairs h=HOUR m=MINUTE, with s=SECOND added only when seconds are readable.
h=12 m=9
